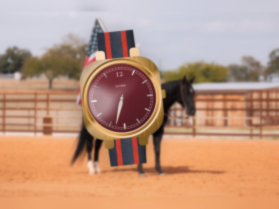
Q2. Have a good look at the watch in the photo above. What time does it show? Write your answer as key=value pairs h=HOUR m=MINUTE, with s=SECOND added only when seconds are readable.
h=6 m=33
